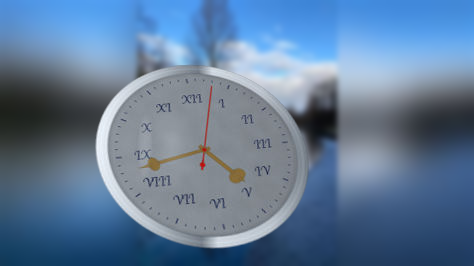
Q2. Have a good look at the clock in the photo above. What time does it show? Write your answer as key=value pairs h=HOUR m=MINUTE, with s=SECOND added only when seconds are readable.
h=4 m=43 s=3
